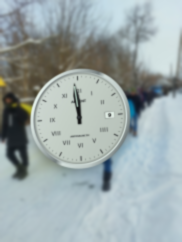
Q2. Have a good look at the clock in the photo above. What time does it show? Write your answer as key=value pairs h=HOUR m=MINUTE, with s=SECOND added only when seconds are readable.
h=11 m=59
